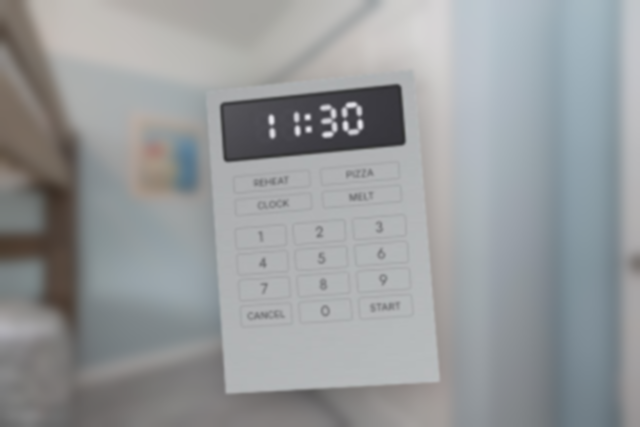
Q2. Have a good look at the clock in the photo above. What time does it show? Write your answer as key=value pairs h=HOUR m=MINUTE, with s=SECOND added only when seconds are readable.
h=11 m=30
